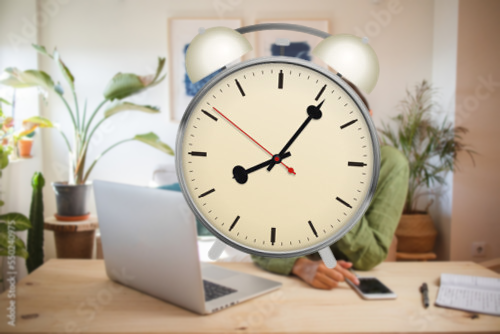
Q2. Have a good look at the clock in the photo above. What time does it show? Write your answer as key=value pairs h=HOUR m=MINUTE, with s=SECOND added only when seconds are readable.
h=8 m=5 s=51
